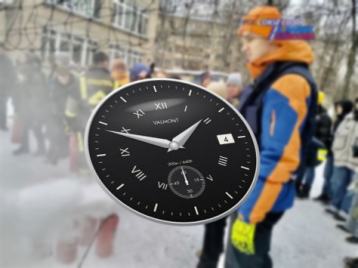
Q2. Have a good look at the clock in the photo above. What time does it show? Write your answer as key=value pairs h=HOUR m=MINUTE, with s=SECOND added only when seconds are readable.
h=1 m=49
